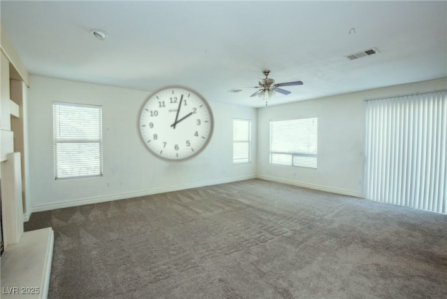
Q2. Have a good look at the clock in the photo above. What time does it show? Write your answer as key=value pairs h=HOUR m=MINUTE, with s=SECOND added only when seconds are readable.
h=2 m=3
